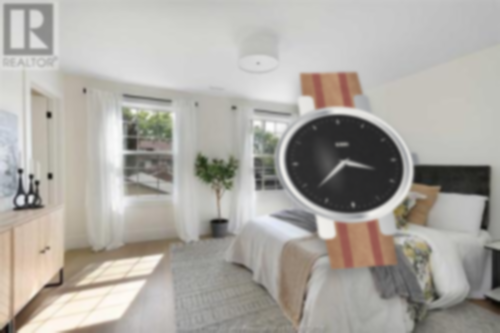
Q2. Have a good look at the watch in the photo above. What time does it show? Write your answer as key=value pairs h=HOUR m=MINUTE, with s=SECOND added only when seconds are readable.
h=3 m=38
